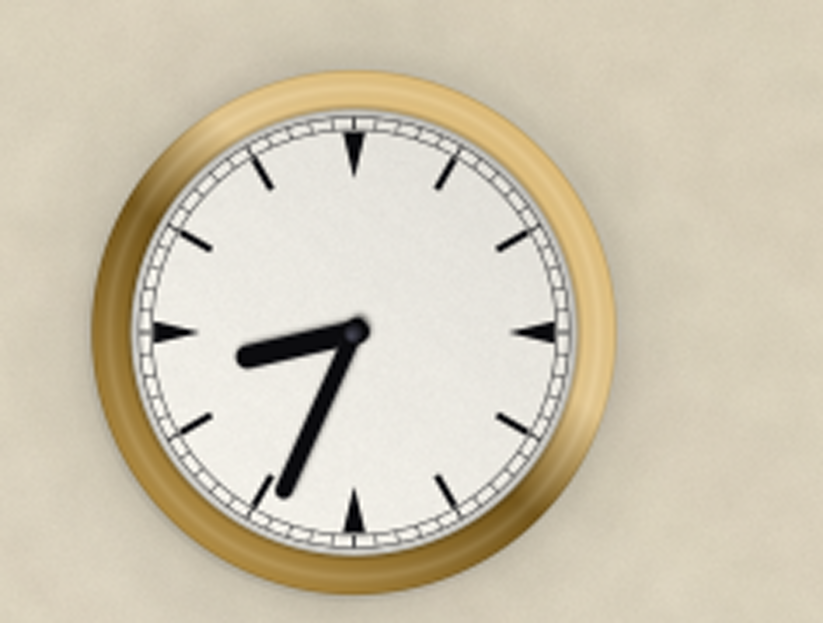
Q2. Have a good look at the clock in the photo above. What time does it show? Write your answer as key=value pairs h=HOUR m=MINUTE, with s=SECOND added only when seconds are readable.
h=8 m=34
